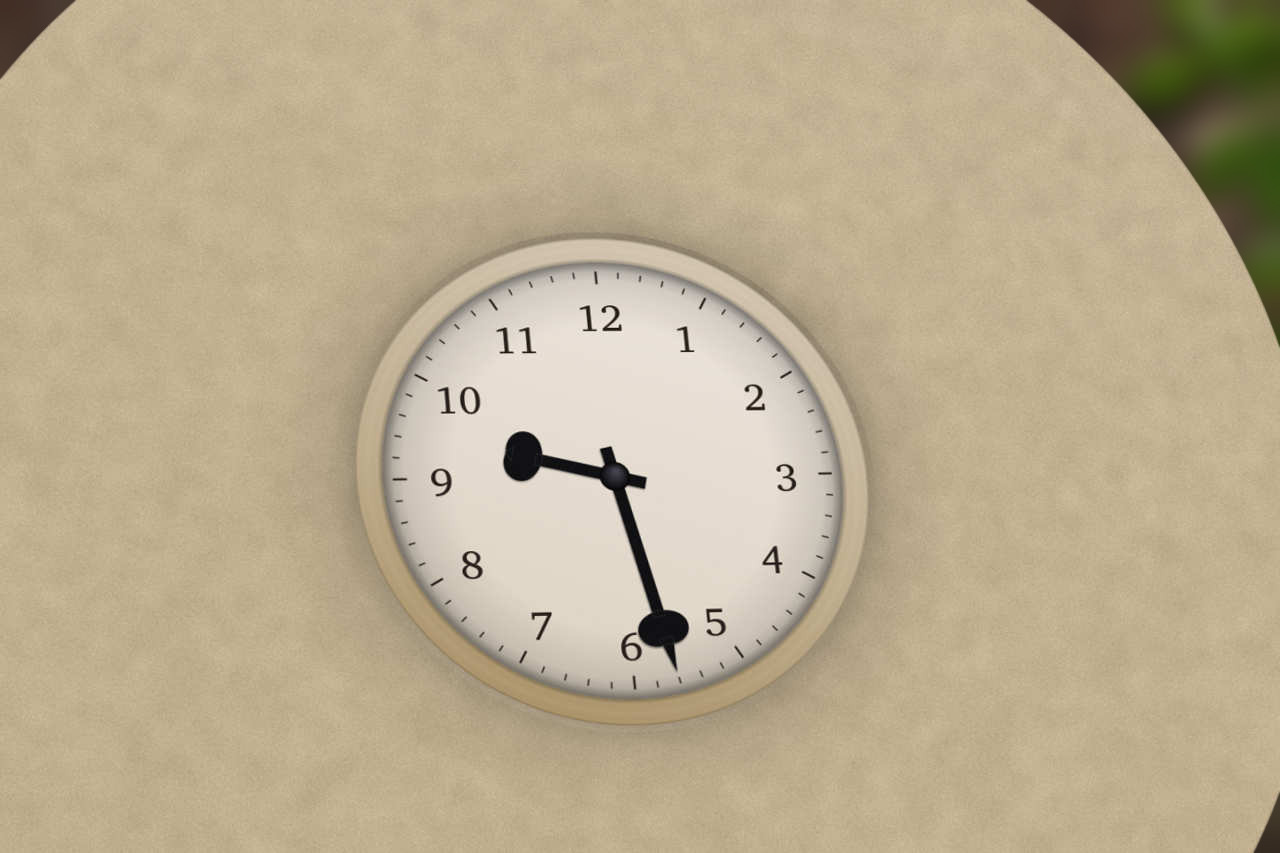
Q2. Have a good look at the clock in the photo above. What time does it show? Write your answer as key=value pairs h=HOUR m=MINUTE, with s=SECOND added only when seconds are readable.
h=9 m=28
